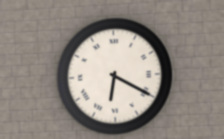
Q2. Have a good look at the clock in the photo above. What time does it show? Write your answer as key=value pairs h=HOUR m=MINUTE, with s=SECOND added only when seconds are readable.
h=6 m=20
